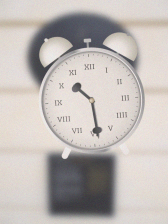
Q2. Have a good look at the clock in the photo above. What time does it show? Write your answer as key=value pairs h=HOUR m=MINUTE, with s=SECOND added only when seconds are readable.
h=10 m=29
